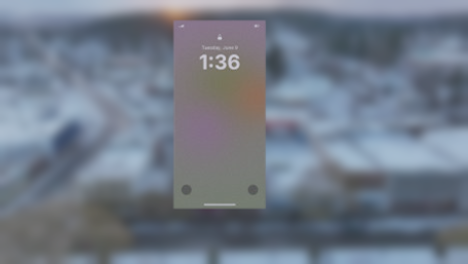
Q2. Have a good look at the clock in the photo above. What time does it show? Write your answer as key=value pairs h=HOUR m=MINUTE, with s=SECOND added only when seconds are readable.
h=1 m=36
